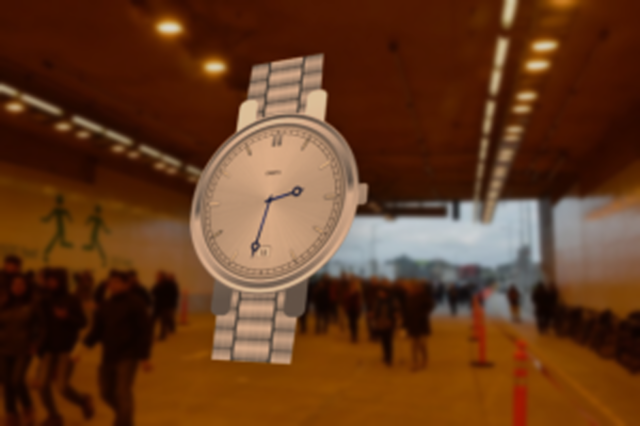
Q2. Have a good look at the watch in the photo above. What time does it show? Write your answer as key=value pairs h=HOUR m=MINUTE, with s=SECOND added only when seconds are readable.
h=2 m=32
